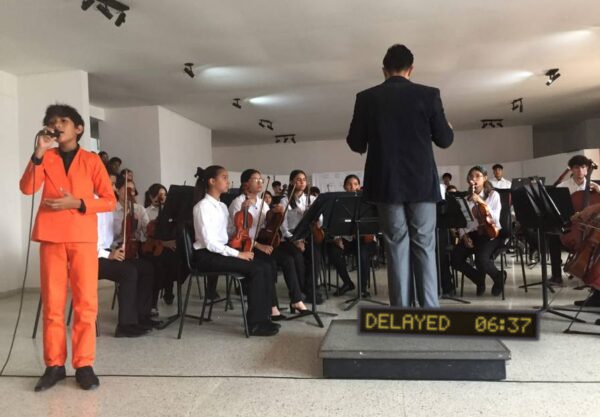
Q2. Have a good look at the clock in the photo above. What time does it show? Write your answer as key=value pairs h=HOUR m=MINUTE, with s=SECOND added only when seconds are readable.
h=6 m=37
